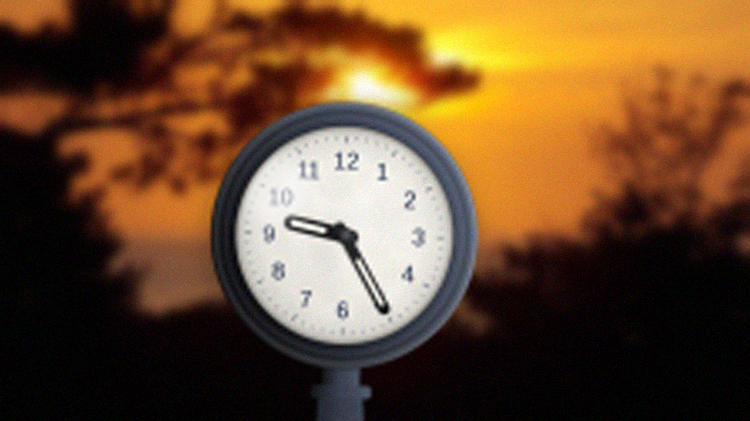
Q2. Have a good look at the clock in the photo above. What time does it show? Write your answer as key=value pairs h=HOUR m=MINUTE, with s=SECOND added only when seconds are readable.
h=9 m=25
